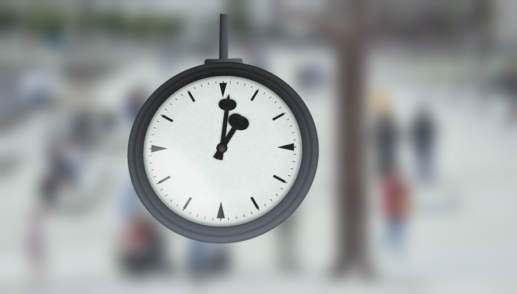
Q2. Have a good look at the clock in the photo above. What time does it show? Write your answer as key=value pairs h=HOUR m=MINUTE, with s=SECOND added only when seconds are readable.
h=1 m=1
